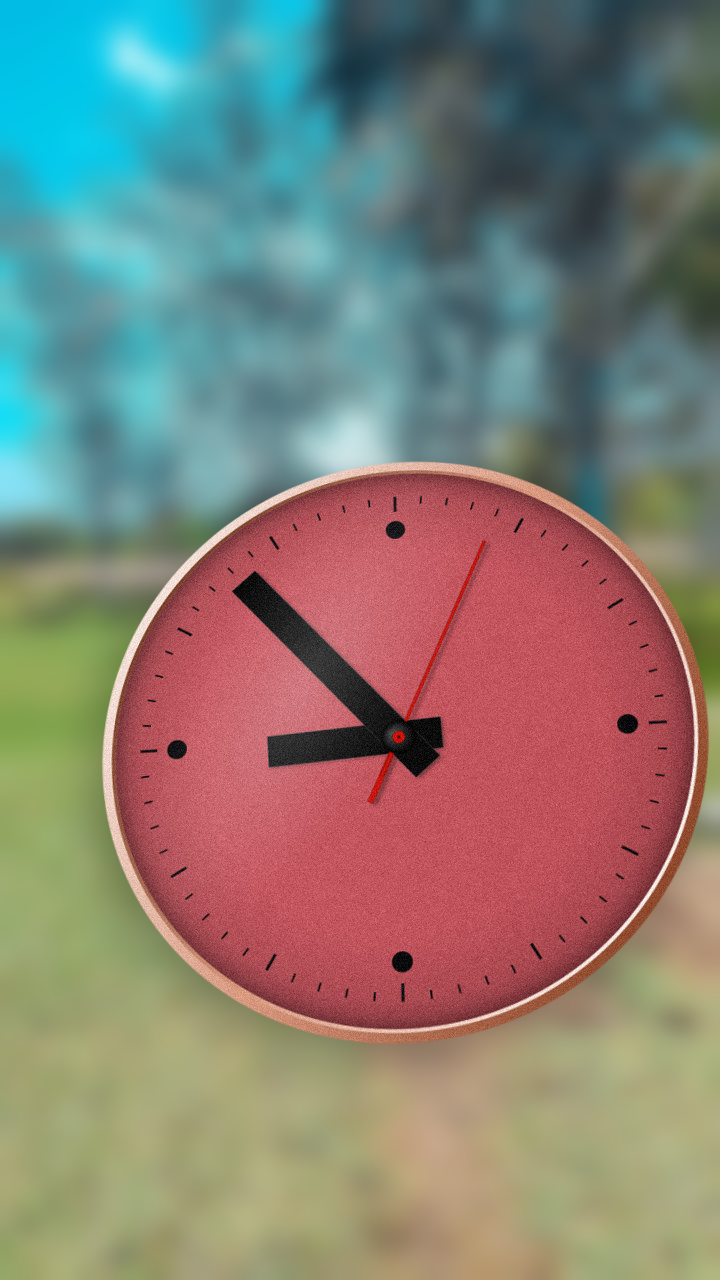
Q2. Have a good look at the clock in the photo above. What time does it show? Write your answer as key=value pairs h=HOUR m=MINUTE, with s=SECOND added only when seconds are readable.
h=8 m=53 s=4
